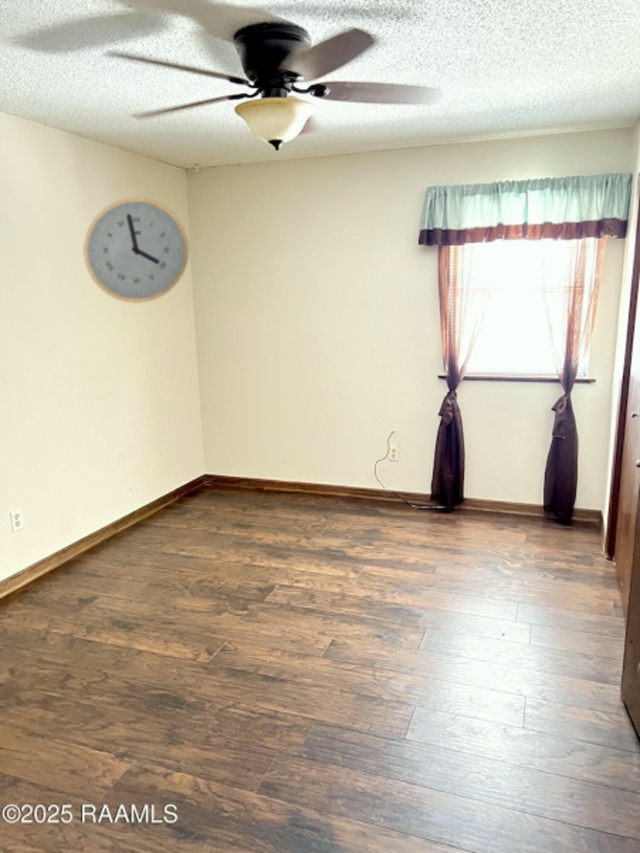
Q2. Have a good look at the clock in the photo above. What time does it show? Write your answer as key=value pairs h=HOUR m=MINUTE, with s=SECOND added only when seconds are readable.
h=3 m=58
